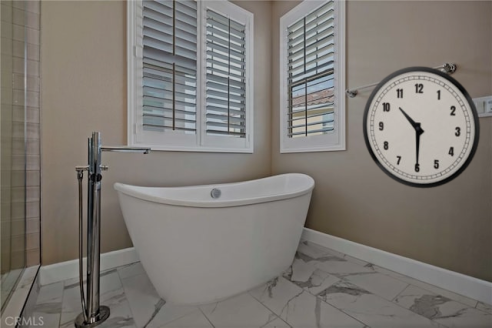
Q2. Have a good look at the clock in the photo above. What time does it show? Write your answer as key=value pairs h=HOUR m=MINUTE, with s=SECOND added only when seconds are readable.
h=10 m=30
